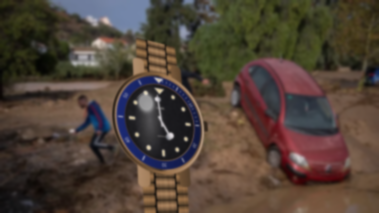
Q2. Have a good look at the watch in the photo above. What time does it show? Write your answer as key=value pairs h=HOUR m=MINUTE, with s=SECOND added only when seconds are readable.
h=4 m=59
